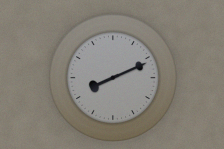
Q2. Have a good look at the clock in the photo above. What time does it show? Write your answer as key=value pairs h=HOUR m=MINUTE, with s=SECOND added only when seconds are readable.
h=8 m=11
